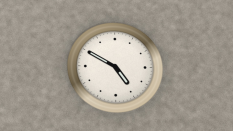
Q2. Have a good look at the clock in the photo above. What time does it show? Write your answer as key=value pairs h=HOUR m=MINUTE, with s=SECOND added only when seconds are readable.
h=4 m=50
